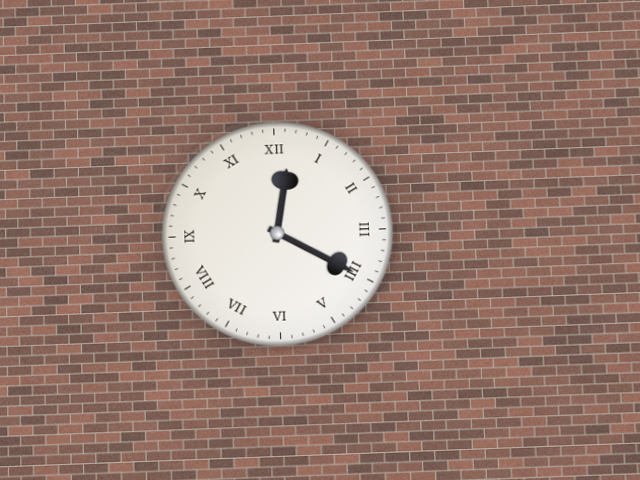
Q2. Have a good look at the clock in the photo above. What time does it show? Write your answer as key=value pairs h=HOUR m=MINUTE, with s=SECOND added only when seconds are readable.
h=12 m=20
